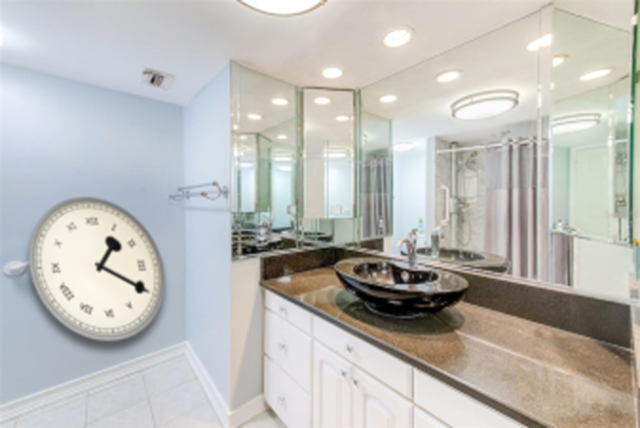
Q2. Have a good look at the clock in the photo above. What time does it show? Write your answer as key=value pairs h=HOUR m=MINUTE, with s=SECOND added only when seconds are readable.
h=1 m=20
